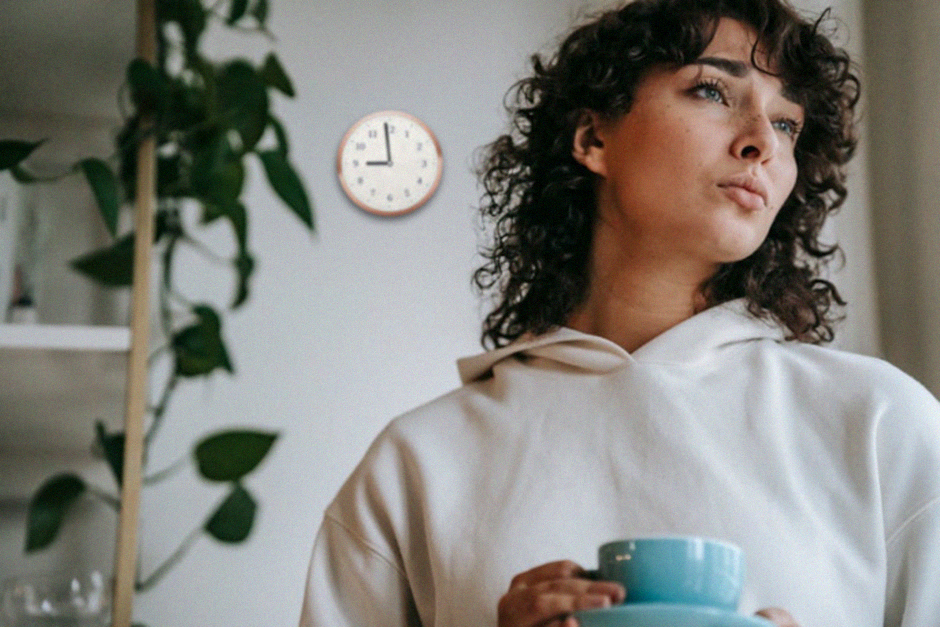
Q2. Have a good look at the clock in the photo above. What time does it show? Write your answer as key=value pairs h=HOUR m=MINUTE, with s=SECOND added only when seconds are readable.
h=8 m=59
